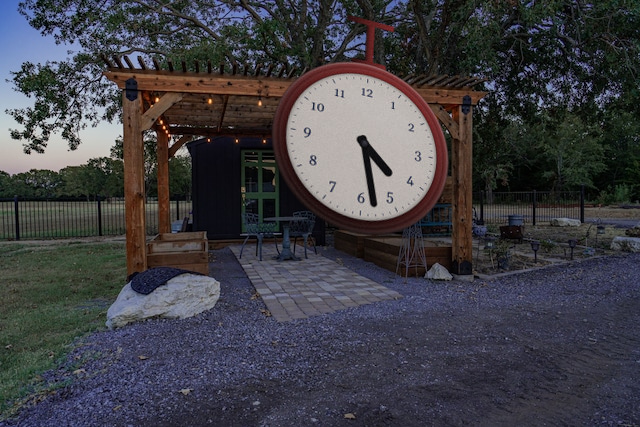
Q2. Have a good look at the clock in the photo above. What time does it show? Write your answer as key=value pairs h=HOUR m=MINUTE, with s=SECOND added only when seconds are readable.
h=4 m=28
